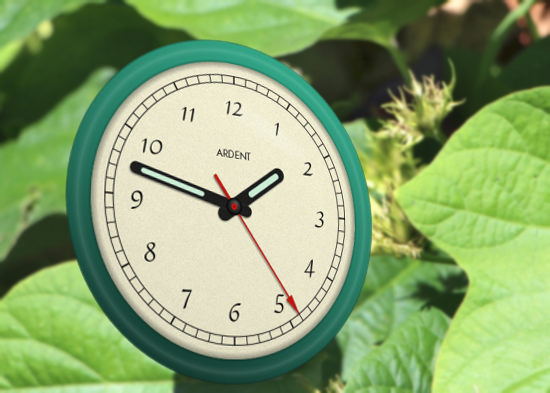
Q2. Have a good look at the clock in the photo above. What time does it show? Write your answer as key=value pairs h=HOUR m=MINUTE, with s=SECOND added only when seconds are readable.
h=1 m=47 s=24
